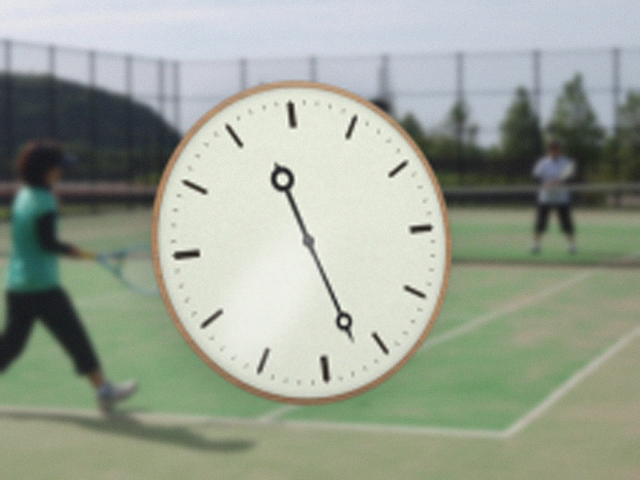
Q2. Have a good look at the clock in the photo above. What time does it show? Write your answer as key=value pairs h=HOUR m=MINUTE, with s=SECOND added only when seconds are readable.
h=11 m=27
